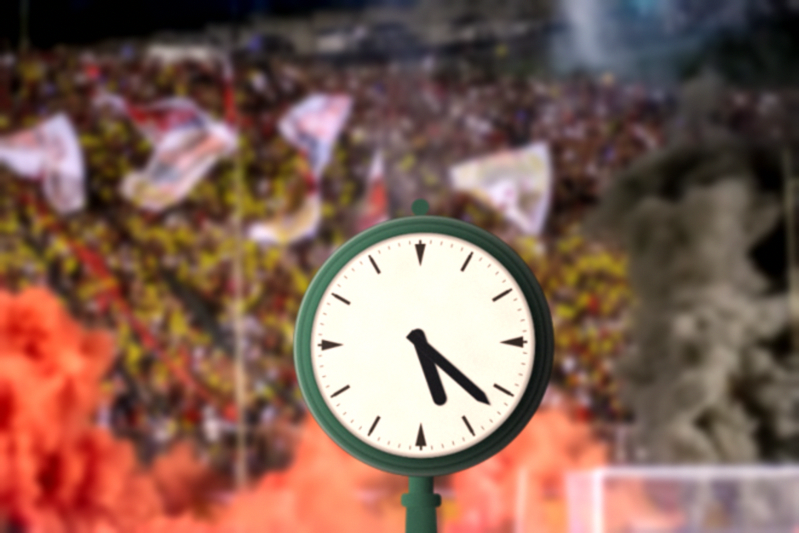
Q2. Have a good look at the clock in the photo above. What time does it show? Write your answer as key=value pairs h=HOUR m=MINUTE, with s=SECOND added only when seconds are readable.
h=5 m=22
